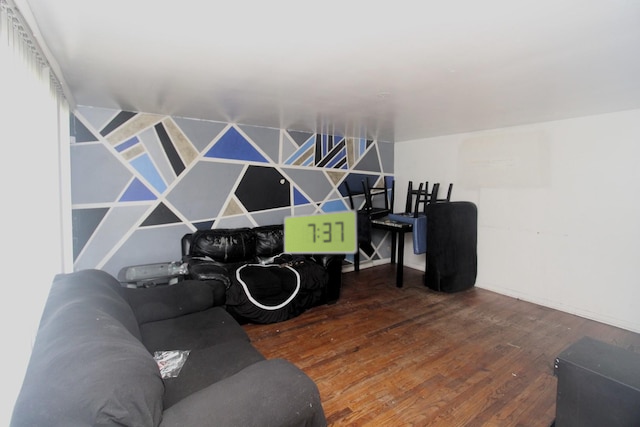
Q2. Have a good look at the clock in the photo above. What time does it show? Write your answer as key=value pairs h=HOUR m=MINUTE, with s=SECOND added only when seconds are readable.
h=7 m=37
